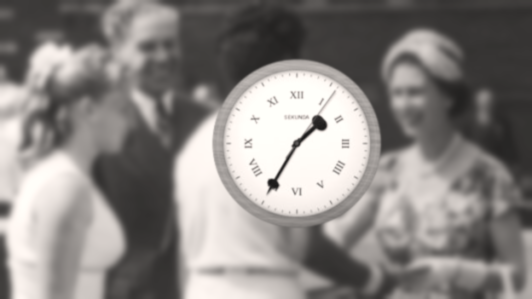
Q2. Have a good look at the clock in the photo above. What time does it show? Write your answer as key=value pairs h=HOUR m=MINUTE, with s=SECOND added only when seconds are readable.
h=1 m=35 s=6
